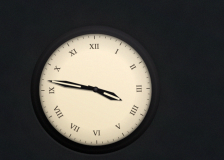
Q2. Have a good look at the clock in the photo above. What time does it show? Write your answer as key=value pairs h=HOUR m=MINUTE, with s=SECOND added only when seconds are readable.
h=3 m=47
